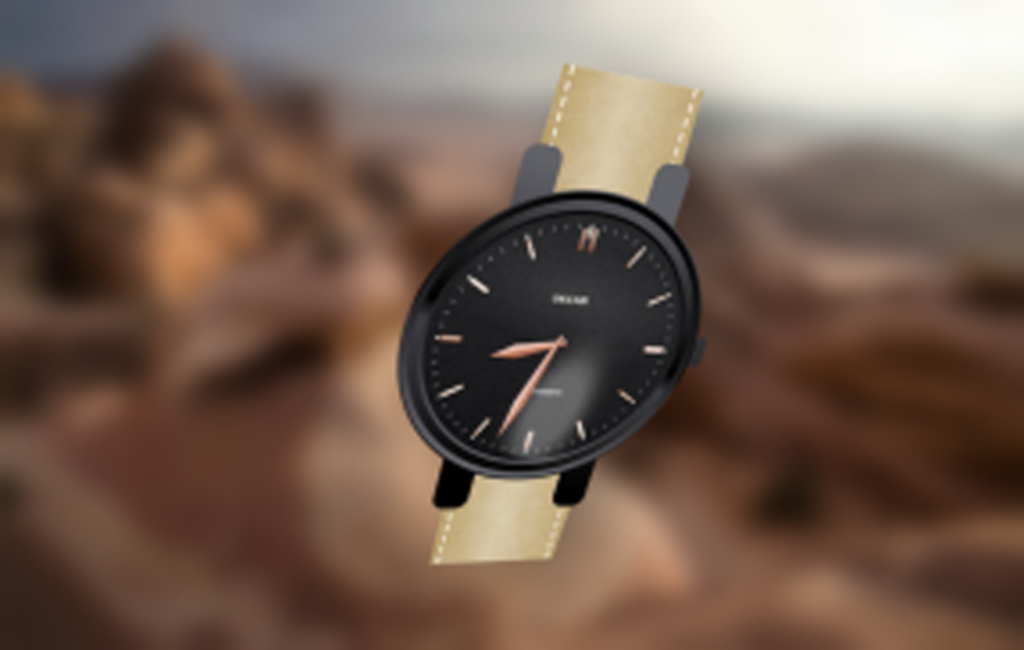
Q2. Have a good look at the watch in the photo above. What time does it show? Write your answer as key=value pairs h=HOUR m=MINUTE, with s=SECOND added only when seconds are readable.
h=8 m=33
